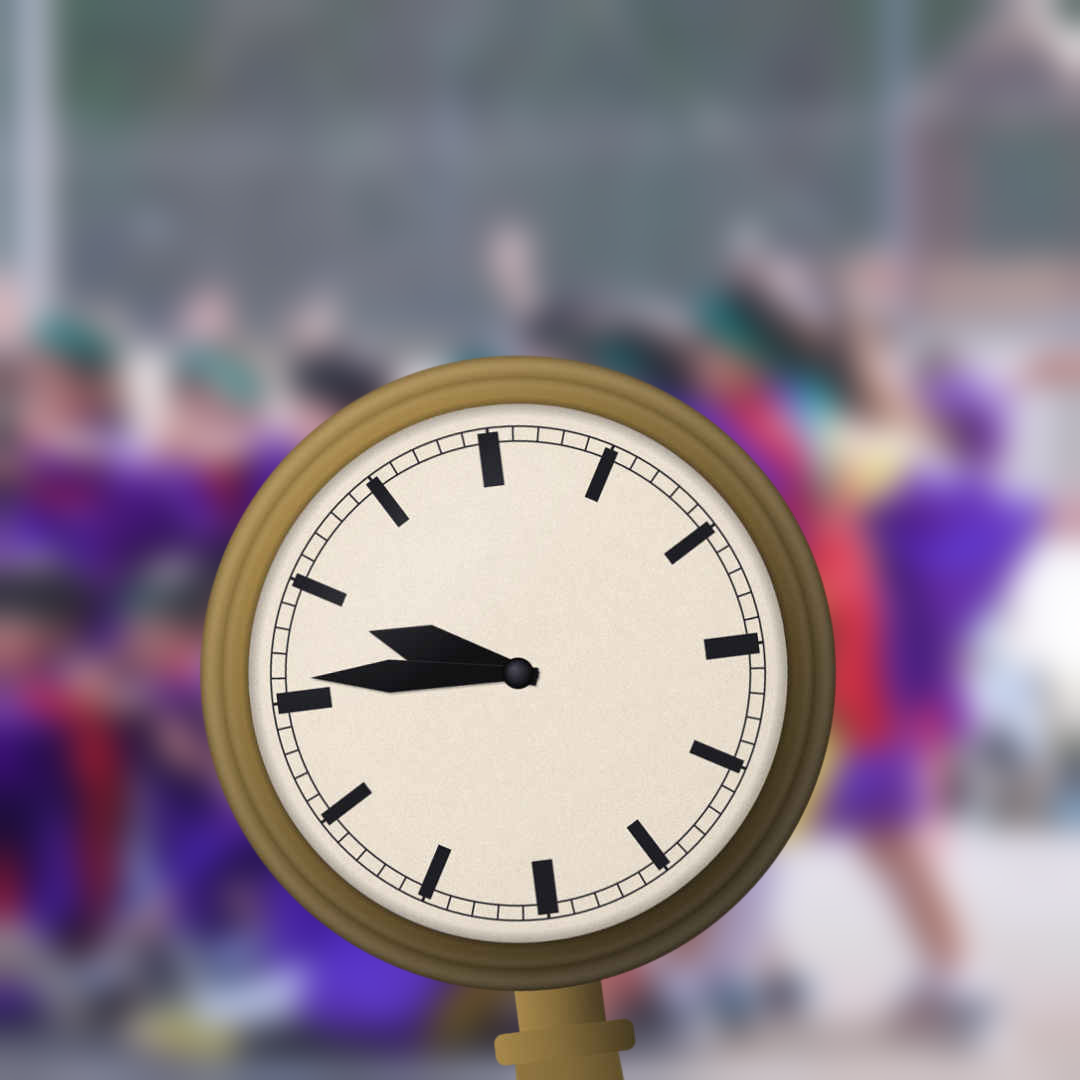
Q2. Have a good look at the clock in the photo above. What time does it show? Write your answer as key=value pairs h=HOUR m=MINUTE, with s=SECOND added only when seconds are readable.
h=9 m=46
